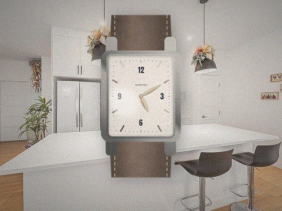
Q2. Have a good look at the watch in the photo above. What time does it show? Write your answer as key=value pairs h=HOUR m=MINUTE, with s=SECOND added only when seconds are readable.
h=5 m=10
